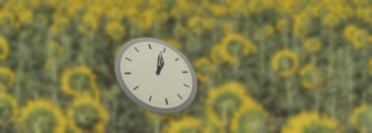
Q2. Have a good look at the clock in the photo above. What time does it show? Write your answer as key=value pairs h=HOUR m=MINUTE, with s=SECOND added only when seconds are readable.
h=1 m=4
